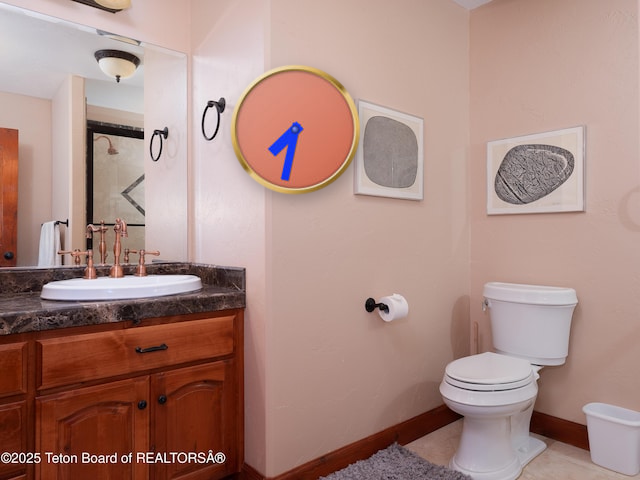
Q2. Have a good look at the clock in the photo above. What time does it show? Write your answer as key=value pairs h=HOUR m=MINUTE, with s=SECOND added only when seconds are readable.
h=7 m=32
